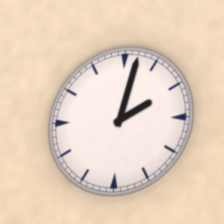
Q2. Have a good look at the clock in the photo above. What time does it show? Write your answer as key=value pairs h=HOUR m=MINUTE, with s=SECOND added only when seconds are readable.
h=2 m=2
